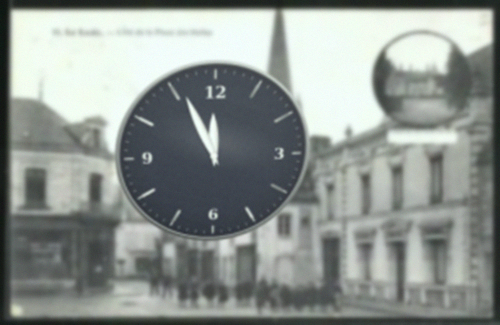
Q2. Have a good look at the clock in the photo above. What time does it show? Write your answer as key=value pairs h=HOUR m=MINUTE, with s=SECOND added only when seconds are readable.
h=11 m=56
